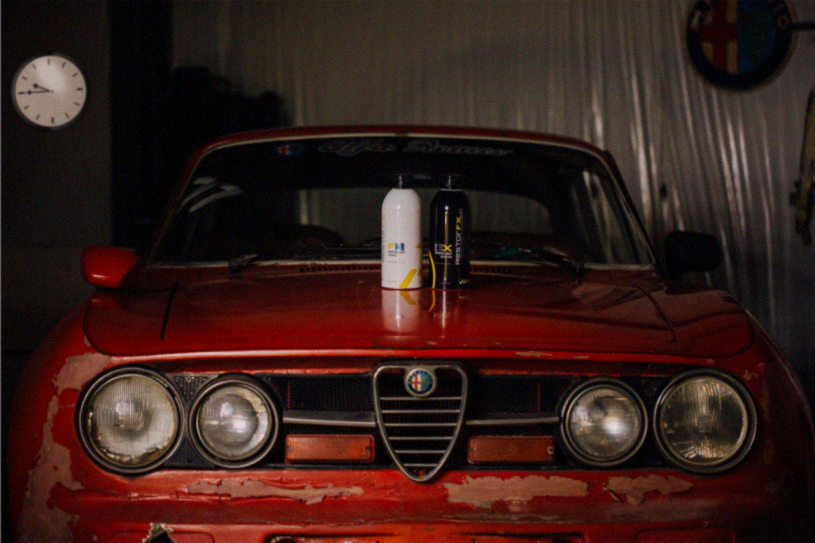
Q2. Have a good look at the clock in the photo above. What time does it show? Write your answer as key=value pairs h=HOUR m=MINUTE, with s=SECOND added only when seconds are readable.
h=9 m=45
